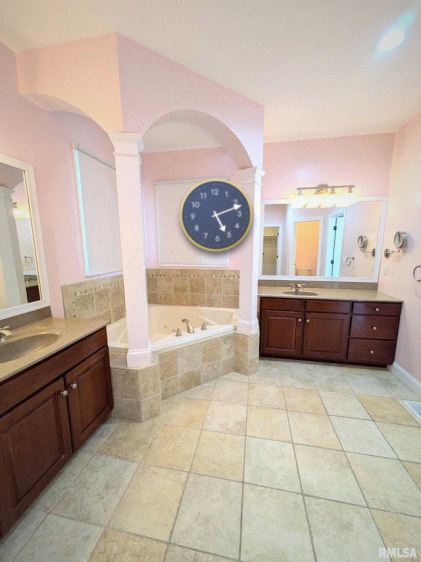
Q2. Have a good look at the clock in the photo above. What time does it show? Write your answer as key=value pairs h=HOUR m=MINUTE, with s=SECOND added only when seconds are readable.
h=5 m=12
